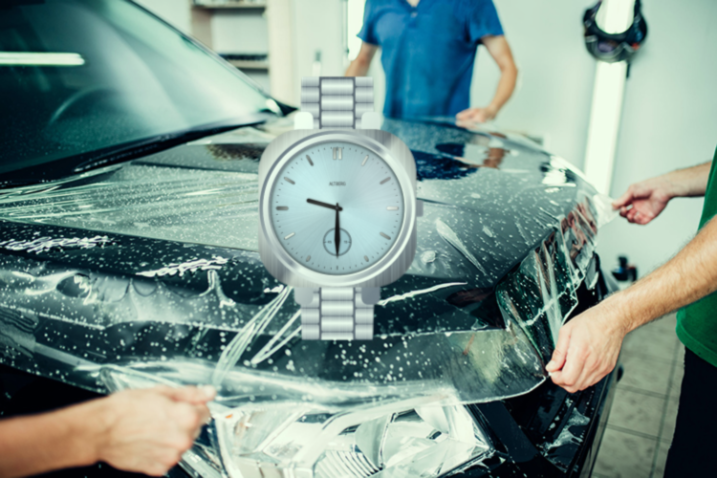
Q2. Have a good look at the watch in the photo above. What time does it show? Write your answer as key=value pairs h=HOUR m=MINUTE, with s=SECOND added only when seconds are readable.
h=9 m=30
